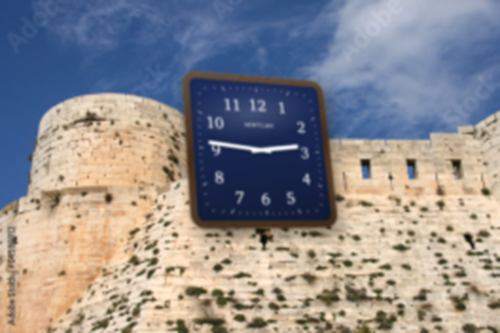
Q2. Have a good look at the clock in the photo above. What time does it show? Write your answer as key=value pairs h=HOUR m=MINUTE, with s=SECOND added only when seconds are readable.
h=2 m=46
